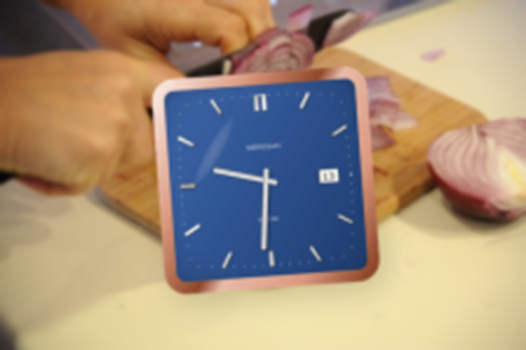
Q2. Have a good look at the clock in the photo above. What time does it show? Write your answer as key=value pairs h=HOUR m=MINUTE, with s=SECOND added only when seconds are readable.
h=9 m=31
